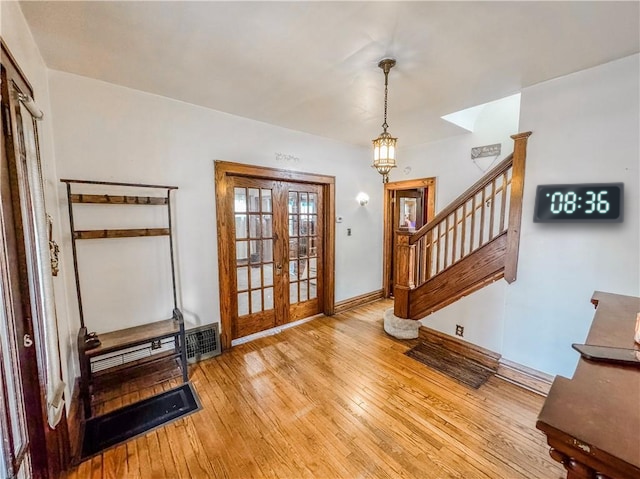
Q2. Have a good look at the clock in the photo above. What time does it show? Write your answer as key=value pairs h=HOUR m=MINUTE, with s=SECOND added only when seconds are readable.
h=8 m=36
